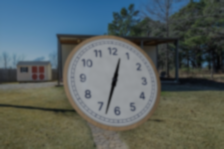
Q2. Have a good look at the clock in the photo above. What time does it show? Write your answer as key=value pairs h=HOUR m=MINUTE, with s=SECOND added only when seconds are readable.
h=12 m=33
